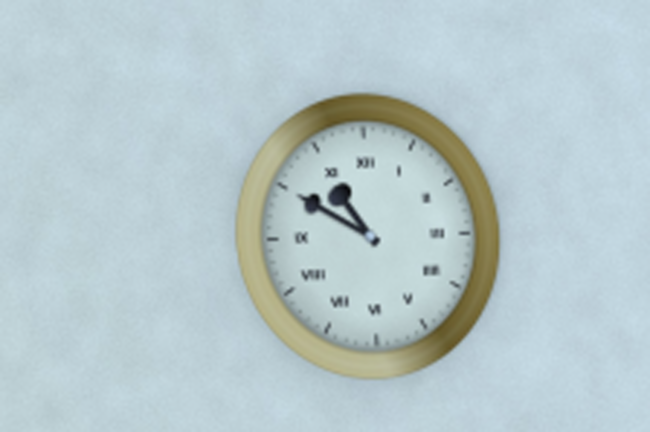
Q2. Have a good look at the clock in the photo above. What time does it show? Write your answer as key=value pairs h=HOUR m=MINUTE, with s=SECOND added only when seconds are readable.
h=10 m=50
